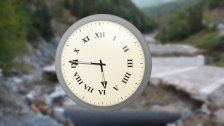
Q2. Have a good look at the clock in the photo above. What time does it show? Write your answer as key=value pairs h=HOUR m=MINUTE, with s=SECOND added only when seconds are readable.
h=5 m=46
